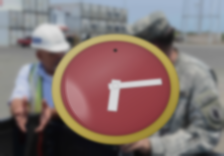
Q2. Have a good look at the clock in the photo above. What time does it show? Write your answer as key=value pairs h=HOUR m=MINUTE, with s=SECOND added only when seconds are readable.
h=6 m=14
